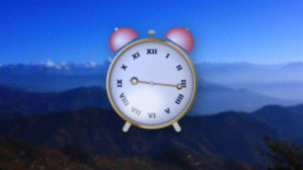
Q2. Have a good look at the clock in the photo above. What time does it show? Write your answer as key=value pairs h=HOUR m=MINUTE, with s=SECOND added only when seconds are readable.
h=9 m=16
